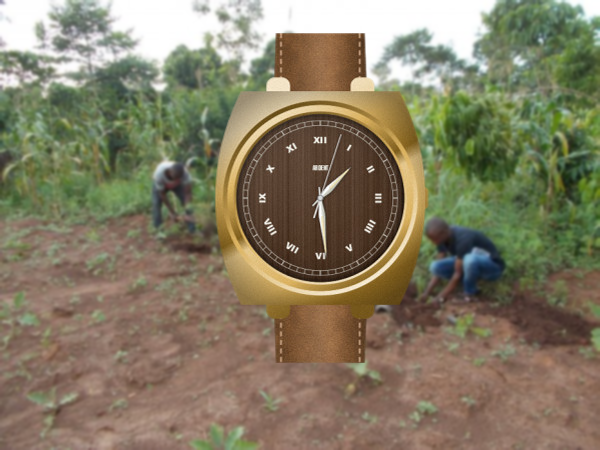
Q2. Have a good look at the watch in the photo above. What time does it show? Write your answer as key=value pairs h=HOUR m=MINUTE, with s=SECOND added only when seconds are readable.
h=1 m=29 s=3
